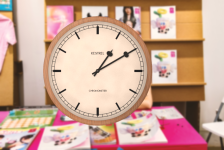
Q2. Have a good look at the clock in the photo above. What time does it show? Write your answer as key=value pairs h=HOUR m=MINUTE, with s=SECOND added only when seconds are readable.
h=1 m=10
